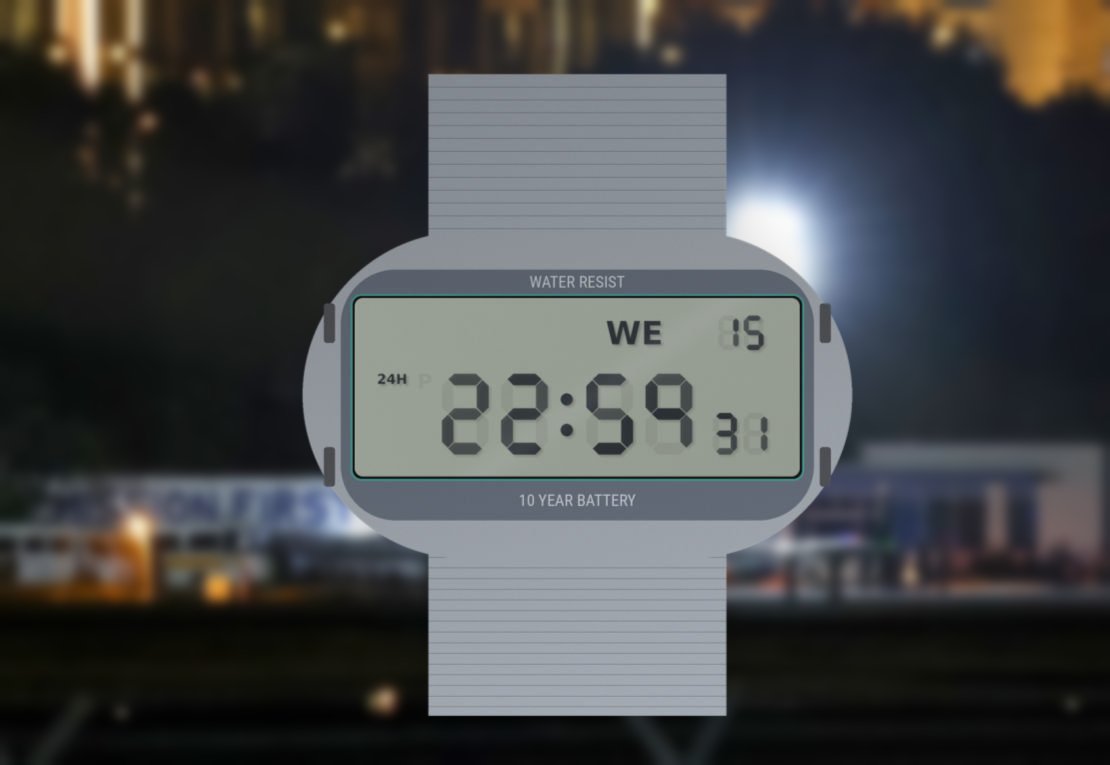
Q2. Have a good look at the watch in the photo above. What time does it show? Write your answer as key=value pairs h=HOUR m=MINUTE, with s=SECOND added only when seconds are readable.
h=22 m=59 s=31
